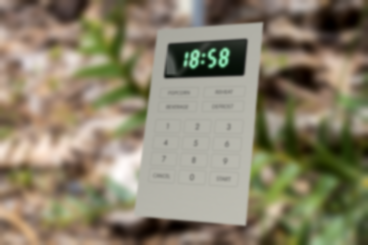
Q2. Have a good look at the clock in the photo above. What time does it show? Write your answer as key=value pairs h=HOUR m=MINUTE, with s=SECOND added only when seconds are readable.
h=18 m=58
